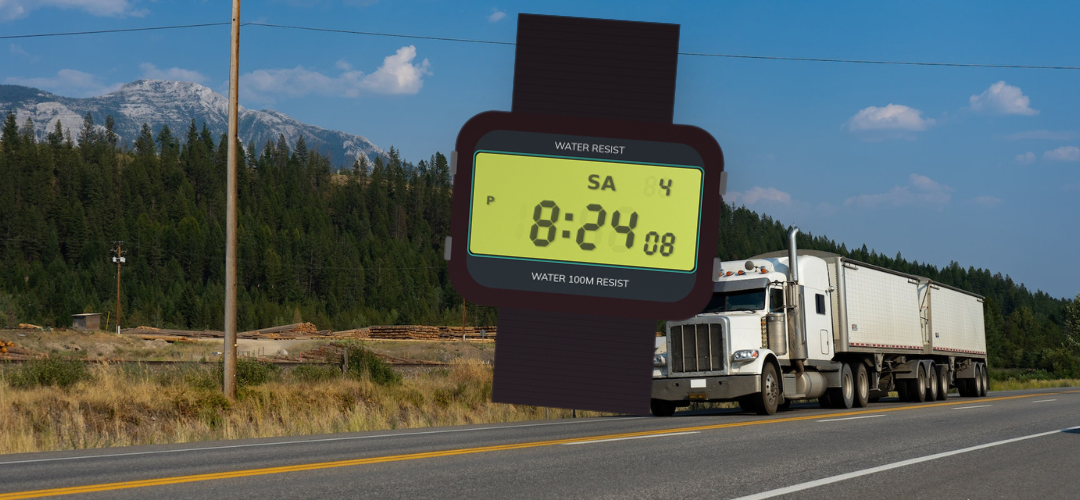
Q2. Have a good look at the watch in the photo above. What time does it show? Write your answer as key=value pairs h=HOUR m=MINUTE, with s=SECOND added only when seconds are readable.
h=8 m=24 s=8
